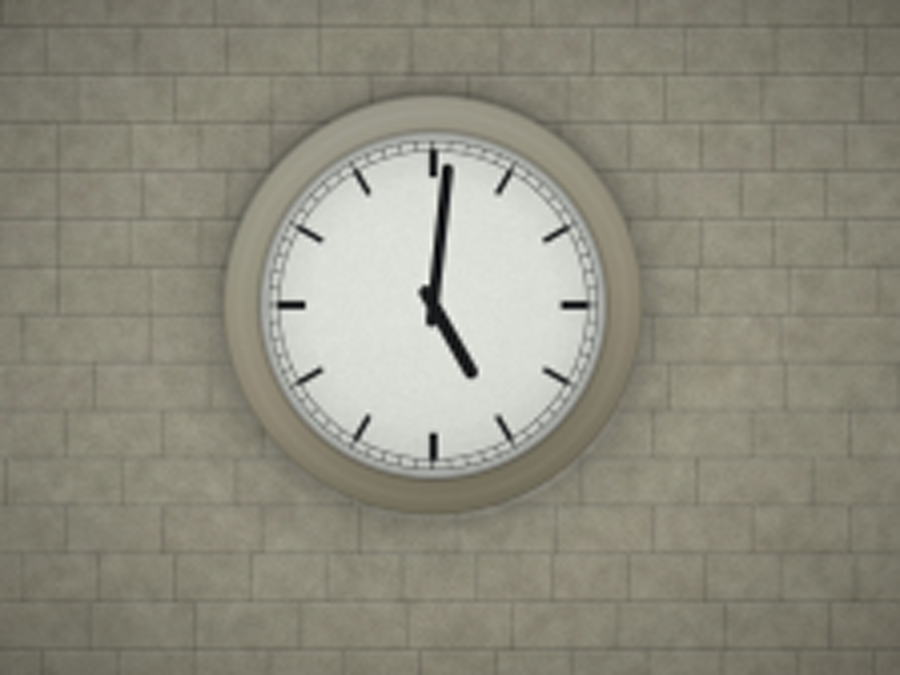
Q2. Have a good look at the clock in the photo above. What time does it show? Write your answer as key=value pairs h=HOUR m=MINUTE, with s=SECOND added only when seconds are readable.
h=5 m=1
